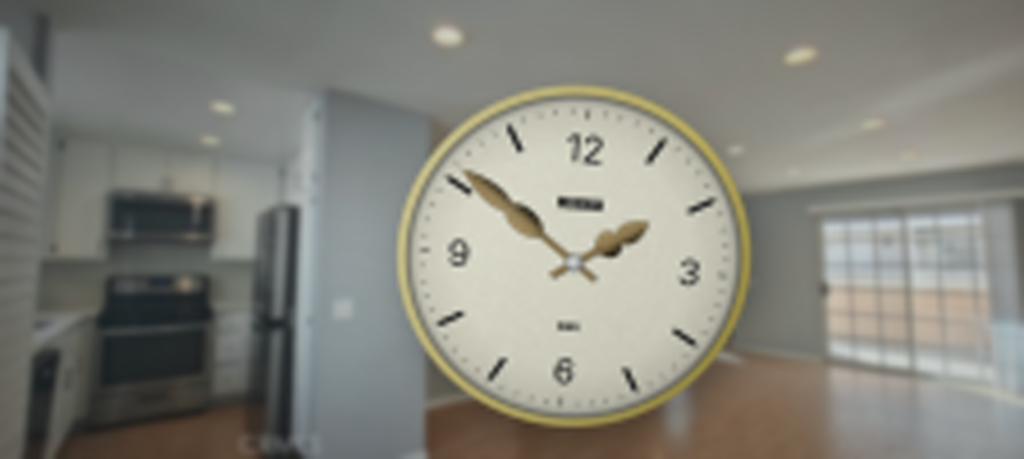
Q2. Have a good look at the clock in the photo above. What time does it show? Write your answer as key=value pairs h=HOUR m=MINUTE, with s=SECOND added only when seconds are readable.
h=1 m=51
